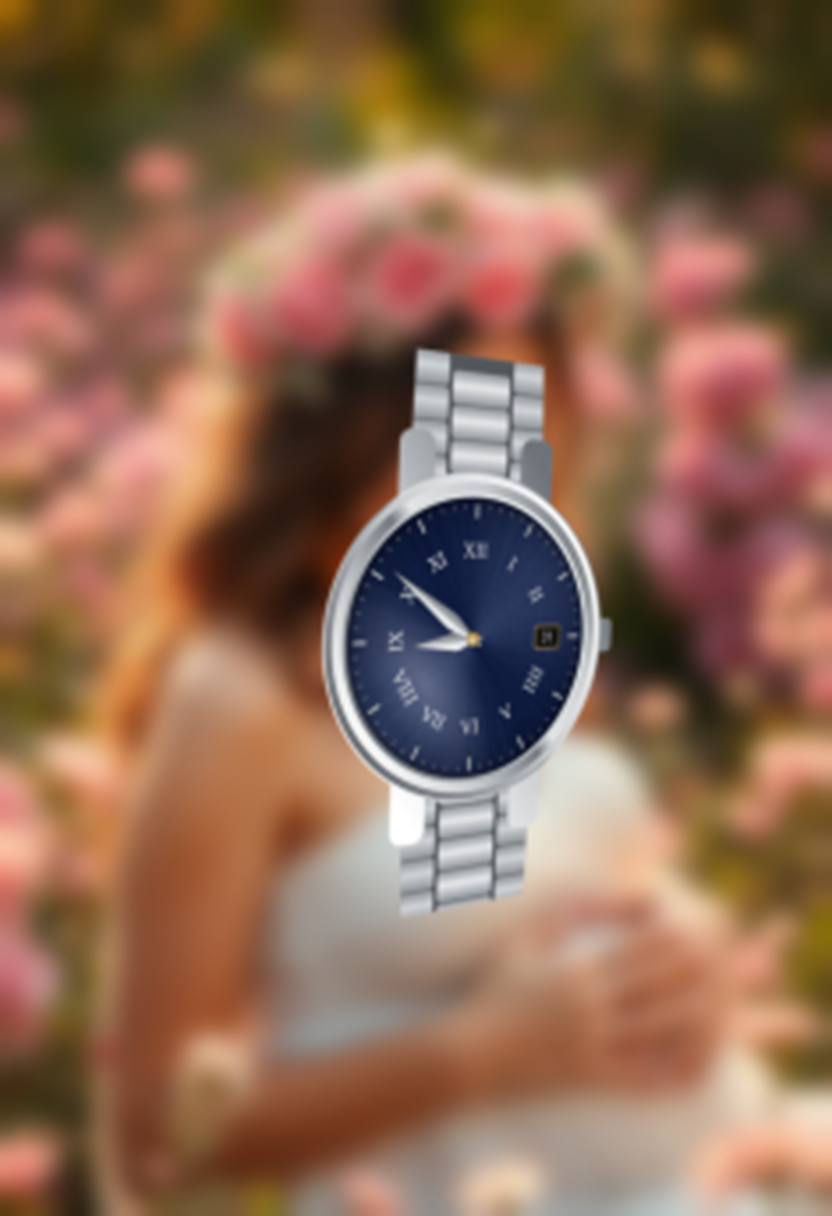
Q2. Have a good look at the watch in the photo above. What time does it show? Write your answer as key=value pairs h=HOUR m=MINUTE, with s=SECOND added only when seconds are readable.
h=8 m=51
